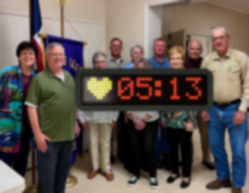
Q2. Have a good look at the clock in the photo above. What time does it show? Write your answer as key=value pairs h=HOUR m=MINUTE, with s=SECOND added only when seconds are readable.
h=5 m=13
